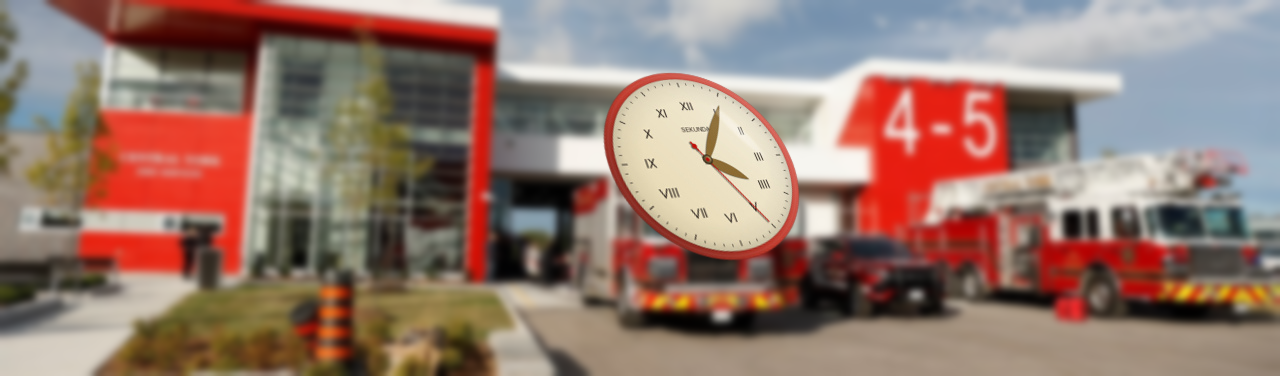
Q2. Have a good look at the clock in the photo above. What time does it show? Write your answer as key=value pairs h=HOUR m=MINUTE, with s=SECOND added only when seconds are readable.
h=4 m=5 s=25
